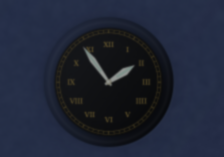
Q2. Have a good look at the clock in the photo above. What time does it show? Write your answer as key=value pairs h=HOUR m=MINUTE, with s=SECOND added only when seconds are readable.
h=1 m=54
